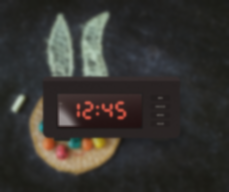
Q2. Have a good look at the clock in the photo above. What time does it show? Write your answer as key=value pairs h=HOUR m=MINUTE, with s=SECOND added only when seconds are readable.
h=12 m=45
